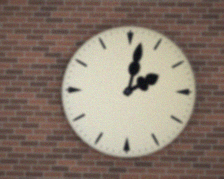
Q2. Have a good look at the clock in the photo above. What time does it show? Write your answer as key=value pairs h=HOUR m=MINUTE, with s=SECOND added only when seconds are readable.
h=2 m=2
